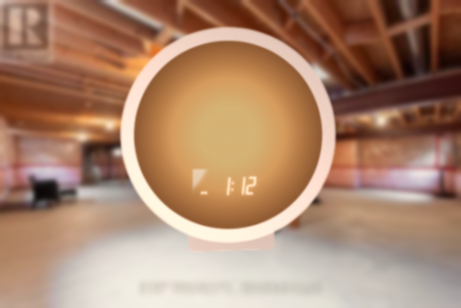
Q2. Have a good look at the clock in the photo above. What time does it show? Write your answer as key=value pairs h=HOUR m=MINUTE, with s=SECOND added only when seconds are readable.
h=1 m=12
